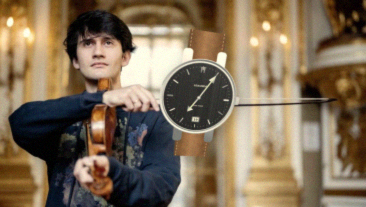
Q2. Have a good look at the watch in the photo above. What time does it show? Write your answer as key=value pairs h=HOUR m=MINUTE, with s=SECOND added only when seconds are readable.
h=7 m=5
